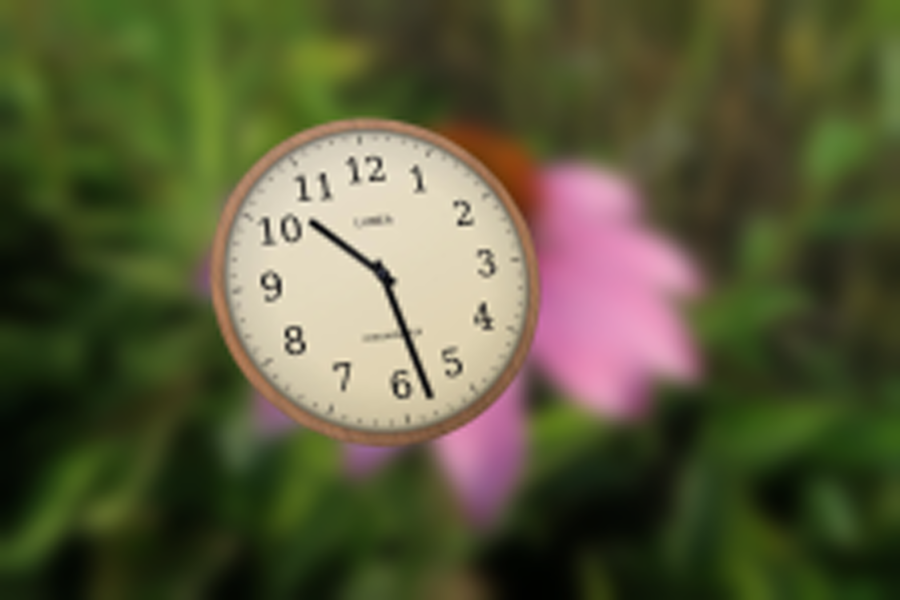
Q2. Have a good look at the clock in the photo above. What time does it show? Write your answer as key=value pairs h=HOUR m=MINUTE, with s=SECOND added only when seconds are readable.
h=10 m=28
